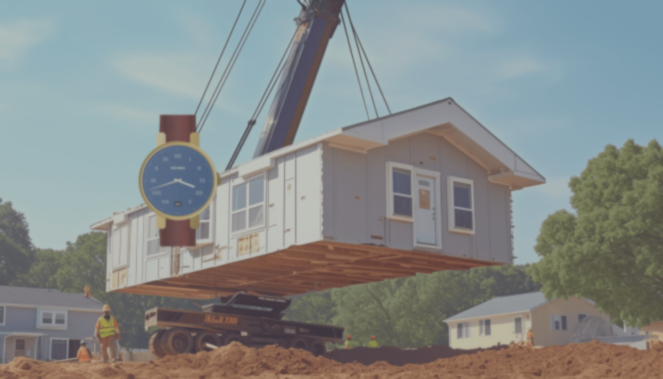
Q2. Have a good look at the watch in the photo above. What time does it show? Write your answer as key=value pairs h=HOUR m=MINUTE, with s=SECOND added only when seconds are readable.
h=3 m=42
